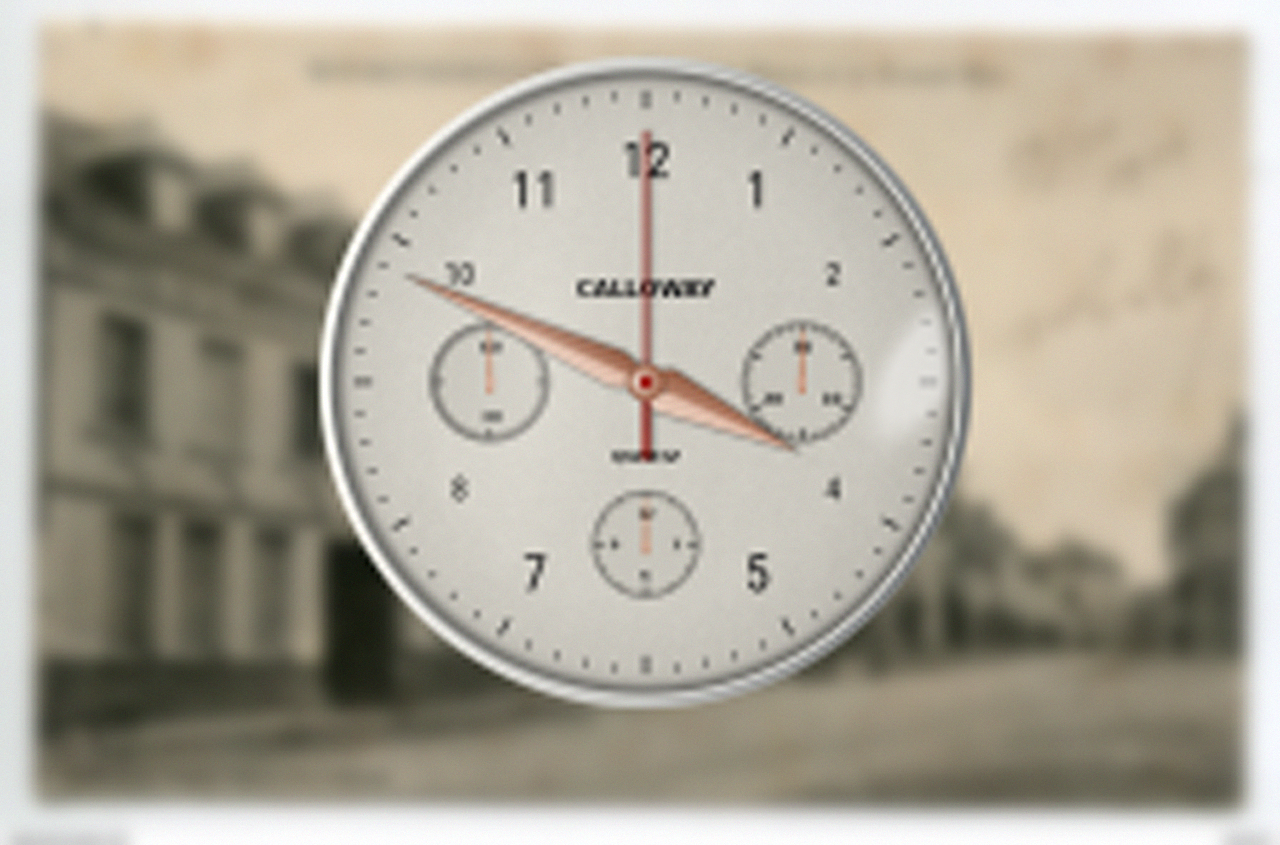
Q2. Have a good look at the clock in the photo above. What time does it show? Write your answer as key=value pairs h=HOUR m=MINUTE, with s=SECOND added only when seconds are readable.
h=3 m=49
